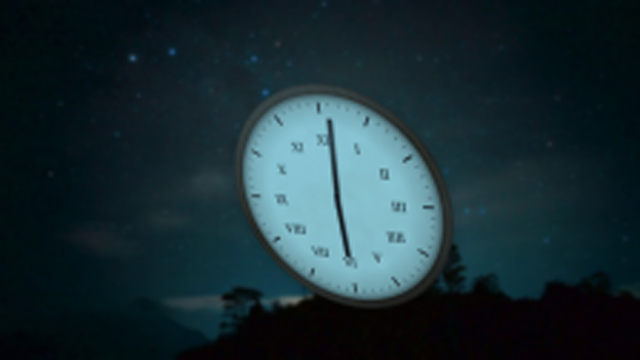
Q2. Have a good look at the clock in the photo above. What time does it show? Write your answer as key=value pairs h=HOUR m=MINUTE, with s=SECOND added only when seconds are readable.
h=6 m=1
